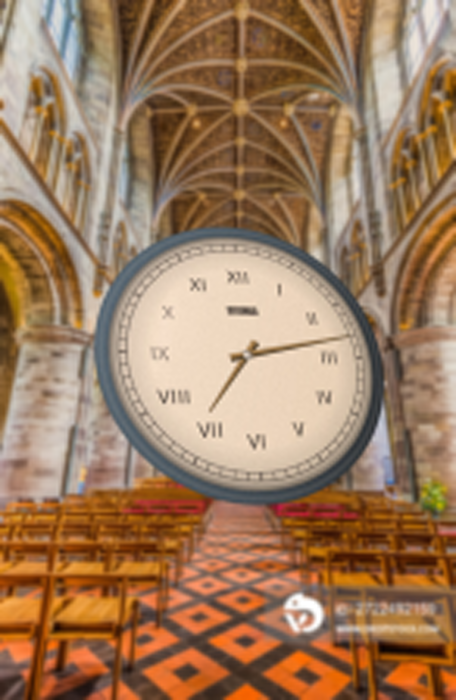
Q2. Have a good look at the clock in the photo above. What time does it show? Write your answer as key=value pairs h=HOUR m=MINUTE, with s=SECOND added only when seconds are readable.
h=7 m=13
